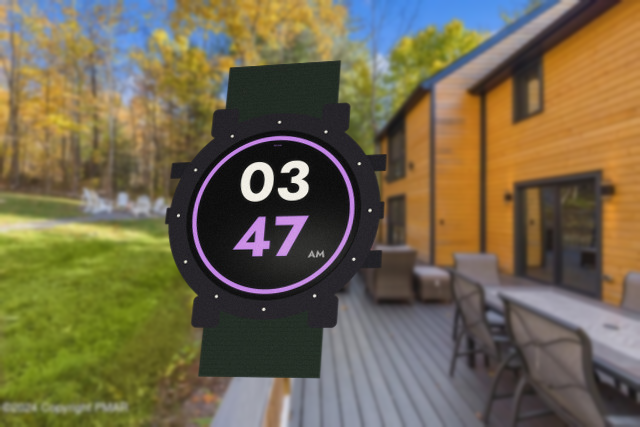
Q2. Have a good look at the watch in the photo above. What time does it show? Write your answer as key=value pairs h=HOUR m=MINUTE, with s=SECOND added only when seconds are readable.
h=3 m=47
